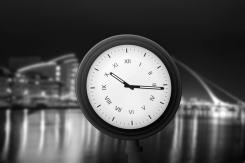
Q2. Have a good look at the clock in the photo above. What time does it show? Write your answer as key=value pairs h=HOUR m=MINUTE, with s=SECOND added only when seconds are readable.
h=10 m=16
